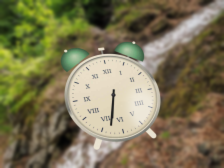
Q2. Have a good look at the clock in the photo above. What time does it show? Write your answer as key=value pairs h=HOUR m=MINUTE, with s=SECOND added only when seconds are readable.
h=6 m=33
